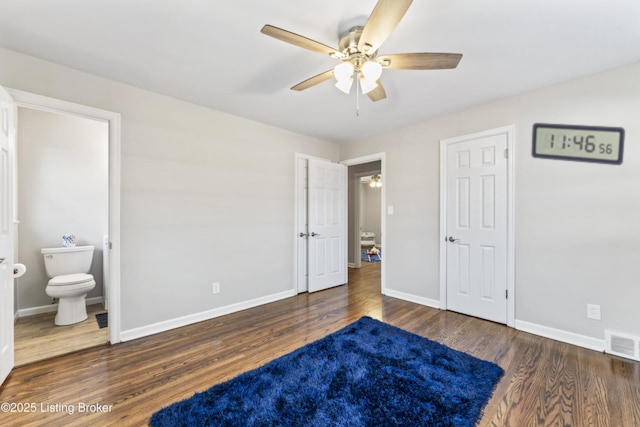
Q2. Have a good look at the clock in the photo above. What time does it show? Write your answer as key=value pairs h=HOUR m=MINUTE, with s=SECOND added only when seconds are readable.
h=11 m=46
